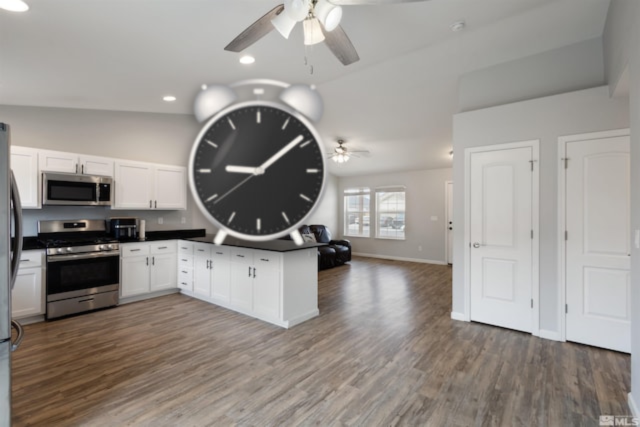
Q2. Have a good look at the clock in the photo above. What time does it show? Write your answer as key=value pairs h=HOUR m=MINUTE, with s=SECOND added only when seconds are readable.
h=9 m=8 s=39
